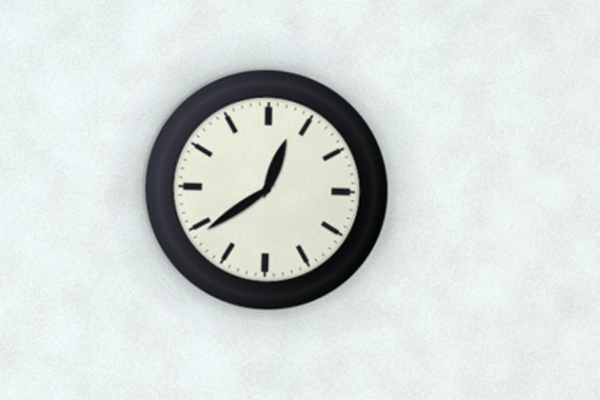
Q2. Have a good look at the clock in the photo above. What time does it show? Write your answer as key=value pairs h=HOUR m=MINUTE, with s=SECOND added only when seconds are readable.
h=12 m=39
